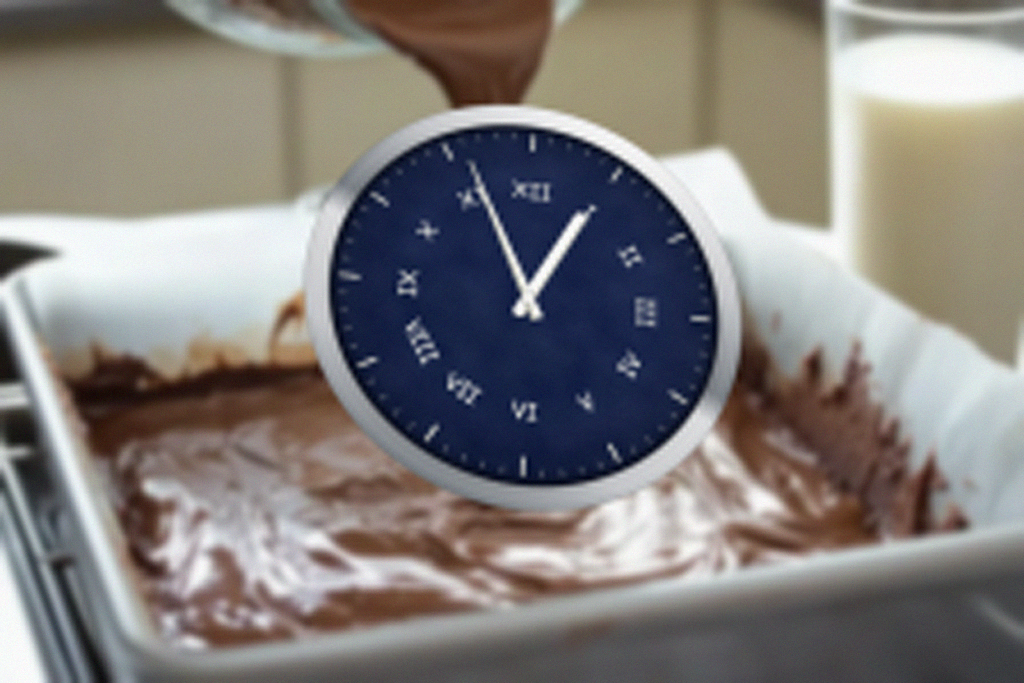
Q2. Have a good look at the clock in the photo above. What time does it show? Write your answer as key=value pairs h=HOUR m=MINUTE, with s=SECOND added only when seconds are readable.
h=12 m=56
